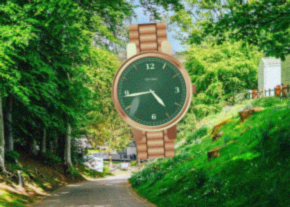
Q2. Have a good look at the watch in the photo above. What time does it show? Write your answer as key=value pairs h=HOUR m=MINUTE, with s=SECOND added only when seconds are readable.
h=4 m=44
